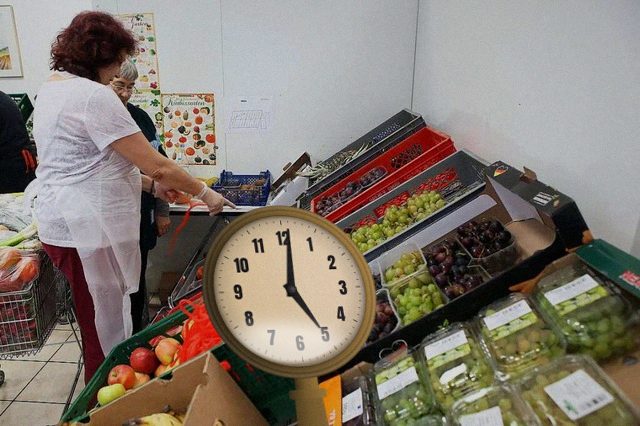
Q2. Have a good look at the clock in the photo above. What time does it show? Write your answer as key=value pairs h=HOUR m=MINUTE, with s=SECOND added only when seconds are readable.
h=5 m=1
